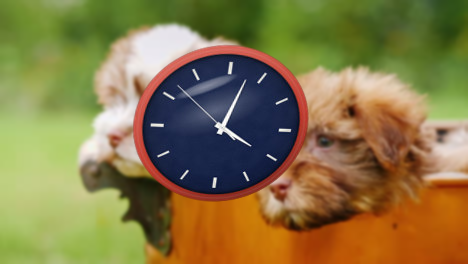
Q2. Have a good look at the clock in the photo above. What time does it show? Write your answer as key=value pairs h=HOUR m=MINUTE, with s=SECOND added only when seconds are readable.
h=4 m=2 s=52
